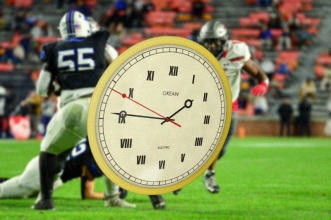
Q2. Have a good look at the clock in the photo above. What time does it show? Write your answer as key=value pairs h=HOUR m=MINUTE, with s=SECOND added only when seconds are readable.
h=1 m=45 s=49
